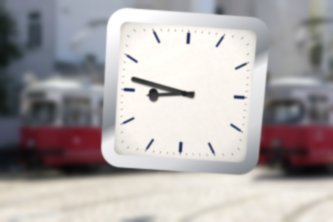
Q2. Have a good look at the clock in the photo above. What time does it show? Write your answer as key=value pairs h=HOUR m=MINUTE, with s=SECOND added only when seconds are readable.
h=8 m=47
